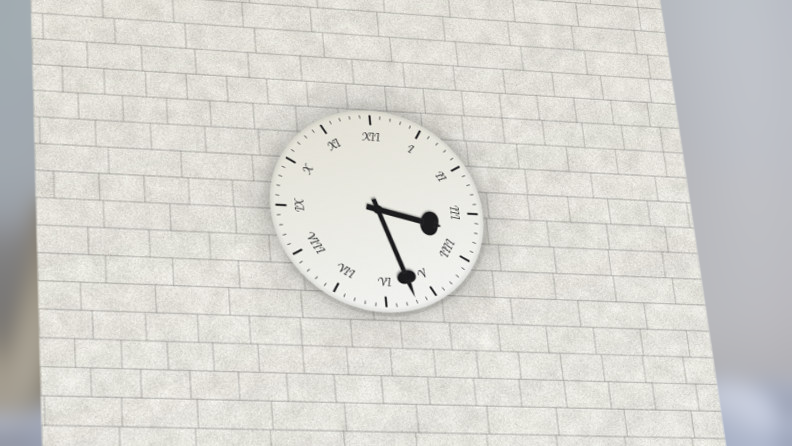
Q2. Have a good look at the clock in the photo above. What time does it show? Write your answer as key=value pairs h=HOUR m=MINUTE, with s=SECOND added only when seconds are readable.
h=3 m=27
